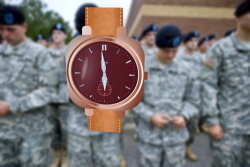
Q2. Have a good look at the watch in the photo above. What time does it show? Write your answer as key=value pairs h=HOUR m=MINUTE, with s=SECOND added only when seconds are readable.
h=5 m=59
